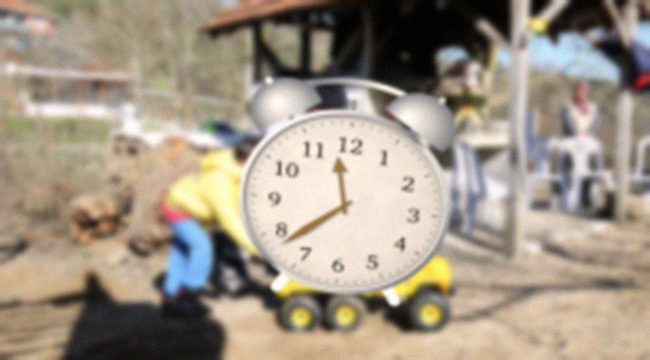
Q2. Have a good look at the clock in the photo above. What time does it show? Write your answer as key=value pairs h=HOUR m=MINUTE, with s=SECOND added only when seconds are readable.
h=11 m=38
